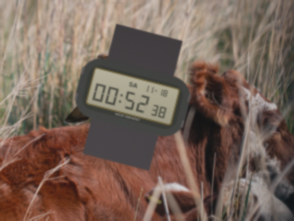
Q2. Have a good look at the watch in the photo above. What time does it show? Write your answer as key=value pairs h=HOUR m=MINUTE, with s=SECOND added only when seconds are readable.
h=0 m=52 s=38
